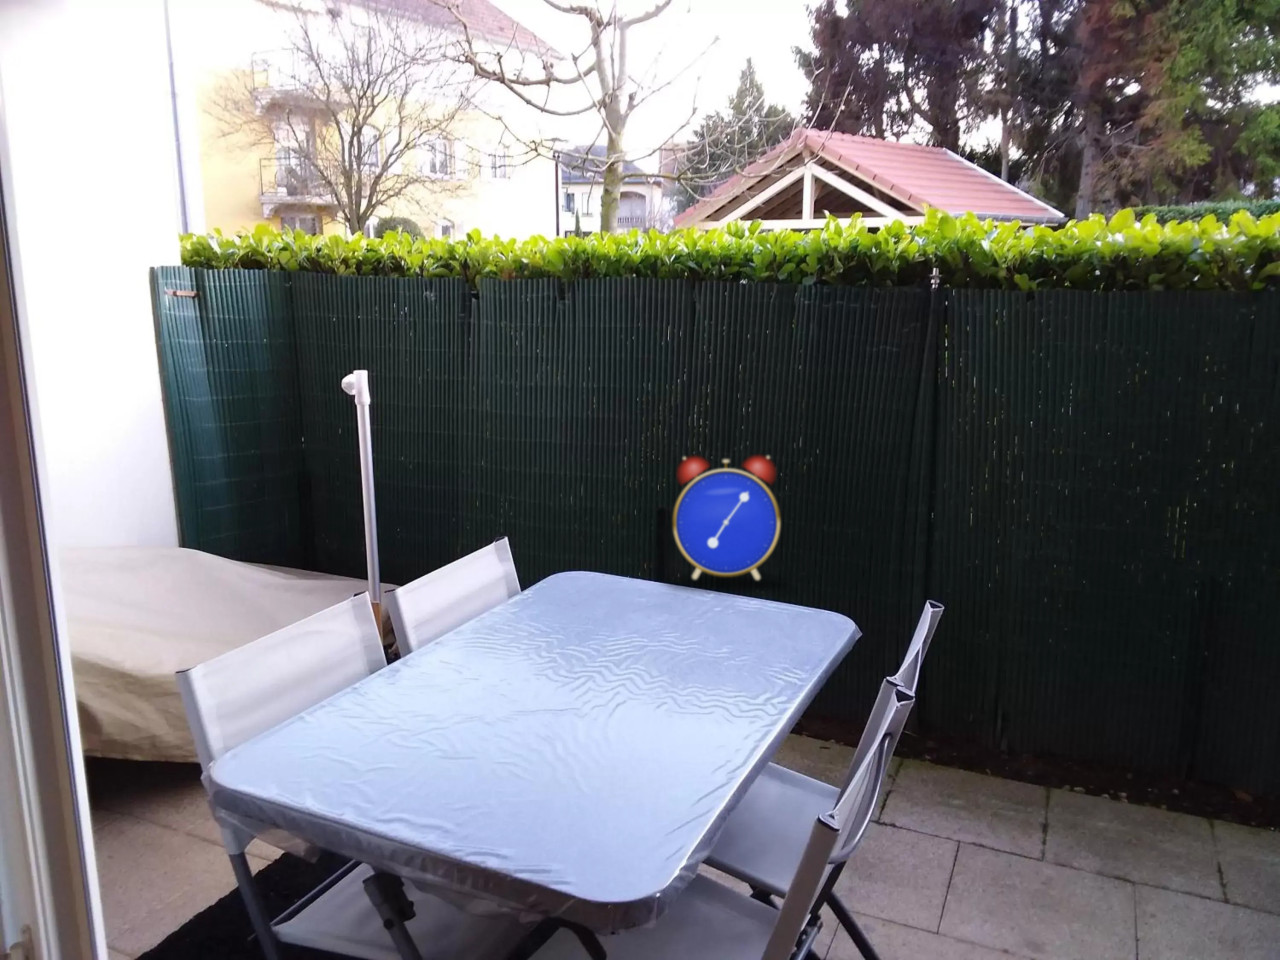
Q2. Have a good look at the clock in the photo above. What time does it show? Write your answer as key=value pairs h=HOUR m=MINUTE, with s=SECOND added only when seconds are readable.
h=7 m=6
